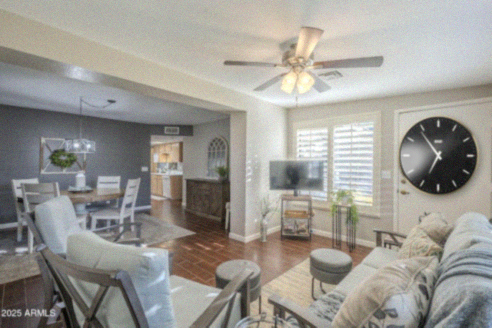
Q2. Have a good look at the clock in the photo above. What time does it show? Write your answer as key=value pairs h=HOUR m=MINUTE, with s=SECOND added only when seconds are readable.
h=6 m=54
